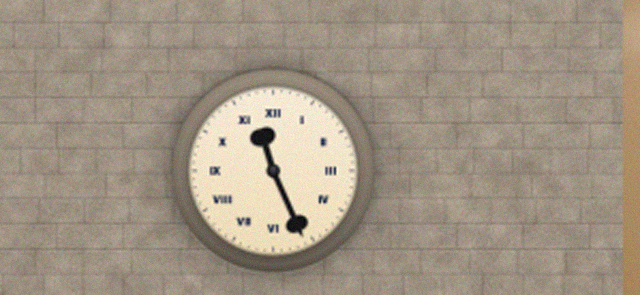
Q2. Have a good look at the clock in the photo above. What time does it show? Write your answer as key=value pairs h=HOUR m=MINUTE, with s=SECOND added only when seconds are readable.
h=11 m=26
